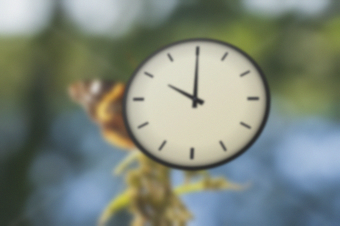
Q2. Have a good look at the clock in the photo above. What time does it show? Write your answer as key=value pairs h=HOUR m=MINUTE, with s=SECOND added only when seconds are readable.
h=10 m=0
